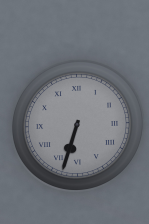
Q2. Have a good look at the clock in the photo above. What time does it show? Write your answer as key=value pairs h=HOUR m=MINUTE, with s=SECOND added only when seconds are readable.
h=6 m=33
